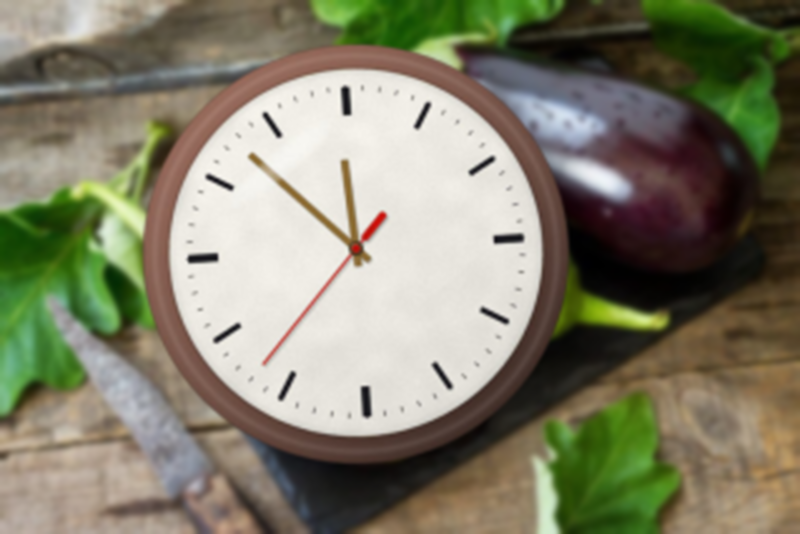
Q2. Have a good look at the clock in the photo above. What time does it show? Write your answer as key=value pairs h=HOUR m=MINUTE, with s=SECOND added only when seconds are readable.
h=11 m=52 s=37
